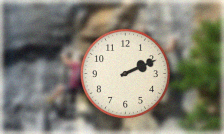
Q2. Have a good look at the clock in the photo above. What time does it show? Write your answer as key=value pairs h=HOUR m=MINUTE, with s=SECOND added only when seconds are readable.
h=2 m=11
